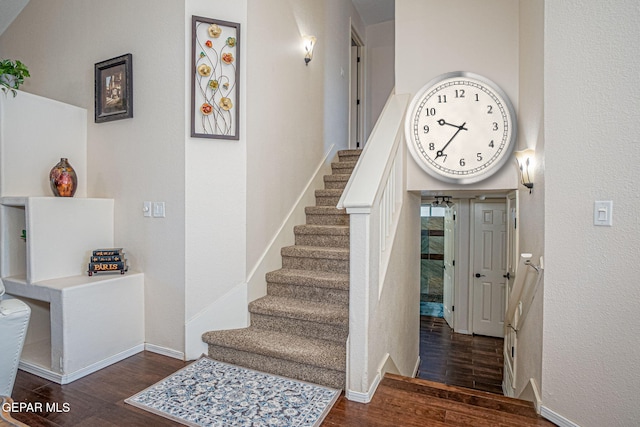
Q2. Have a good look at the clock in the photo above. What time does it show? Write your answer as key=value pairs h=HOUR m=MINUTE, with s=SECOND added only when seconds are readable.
h=9 m=37
